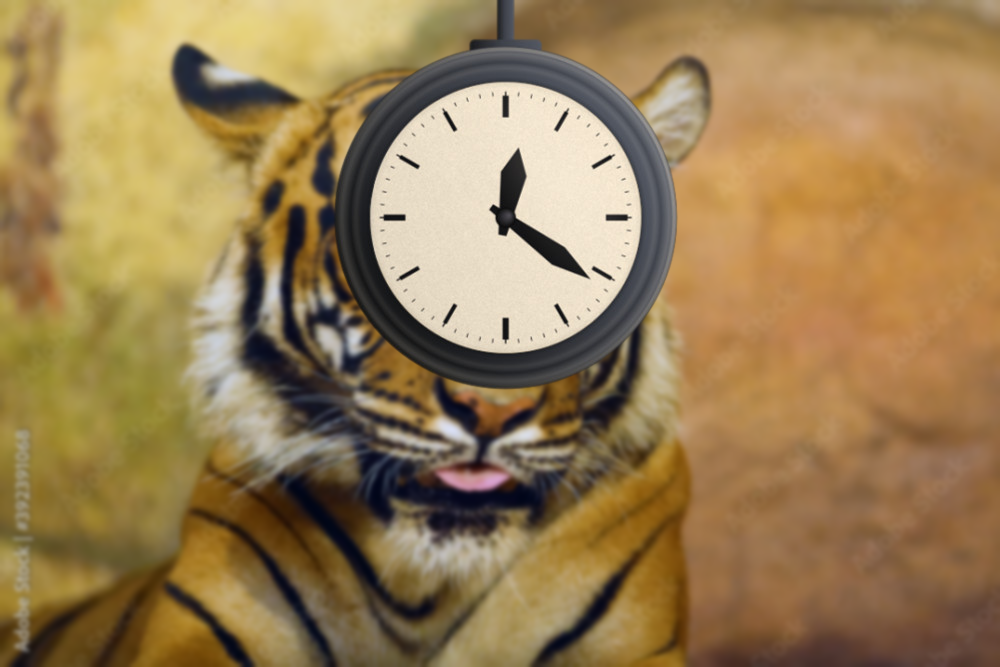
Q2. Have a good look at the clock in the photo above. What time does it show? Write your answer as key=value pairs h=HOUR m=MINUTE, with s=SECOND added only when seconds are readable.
h=12 m=21
